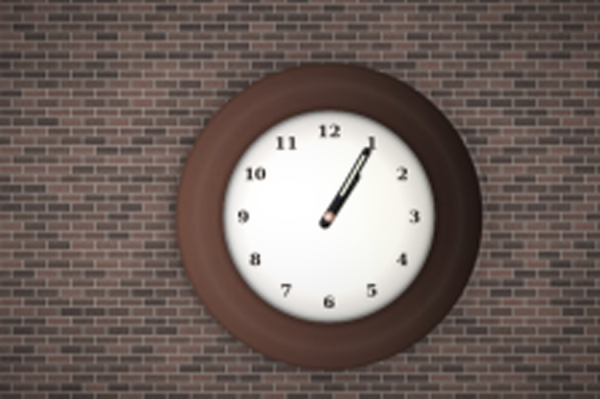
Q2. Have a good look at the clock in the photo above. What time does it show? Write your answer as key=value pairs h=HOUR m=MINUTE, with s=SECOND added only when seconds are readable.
h=1 m=5
